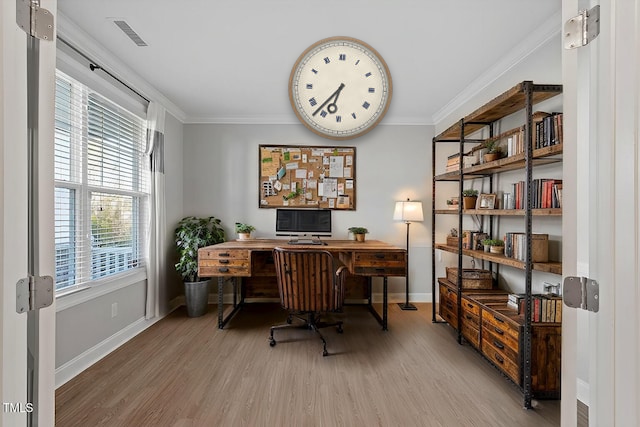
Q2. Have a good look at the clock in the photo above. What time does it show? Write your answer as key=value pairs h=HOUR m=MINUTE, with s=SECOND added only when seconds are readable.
h=6 m=37
